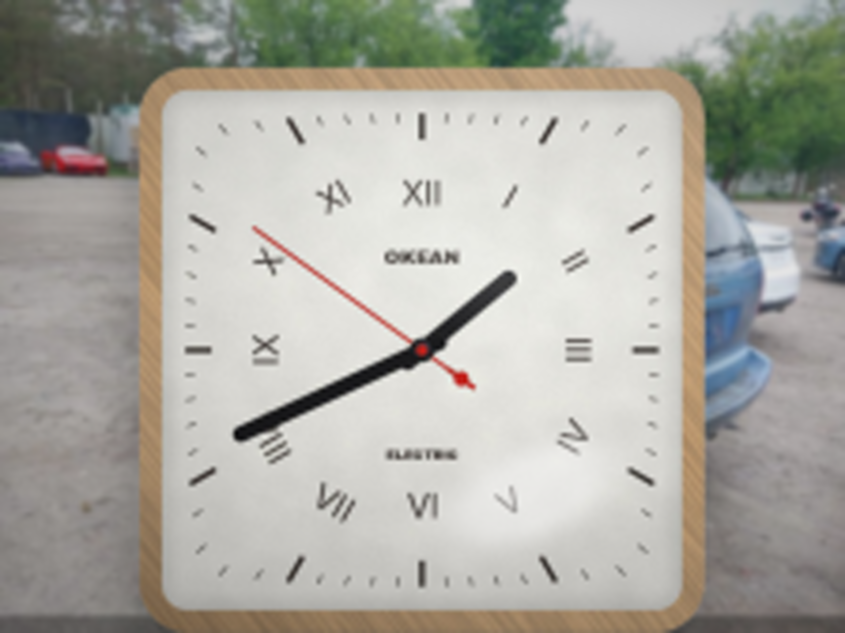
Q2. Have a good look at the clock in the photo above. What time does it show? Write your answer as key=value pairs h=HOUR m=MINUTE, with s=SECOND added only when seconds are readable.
h=1 m=40 s=51
